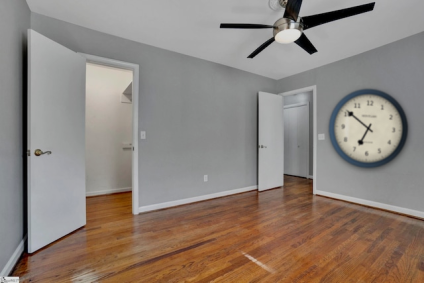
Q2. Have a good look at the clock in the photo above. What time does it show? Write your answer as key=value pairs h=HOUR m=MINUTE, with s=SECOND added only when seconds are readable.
h=6 m=51
